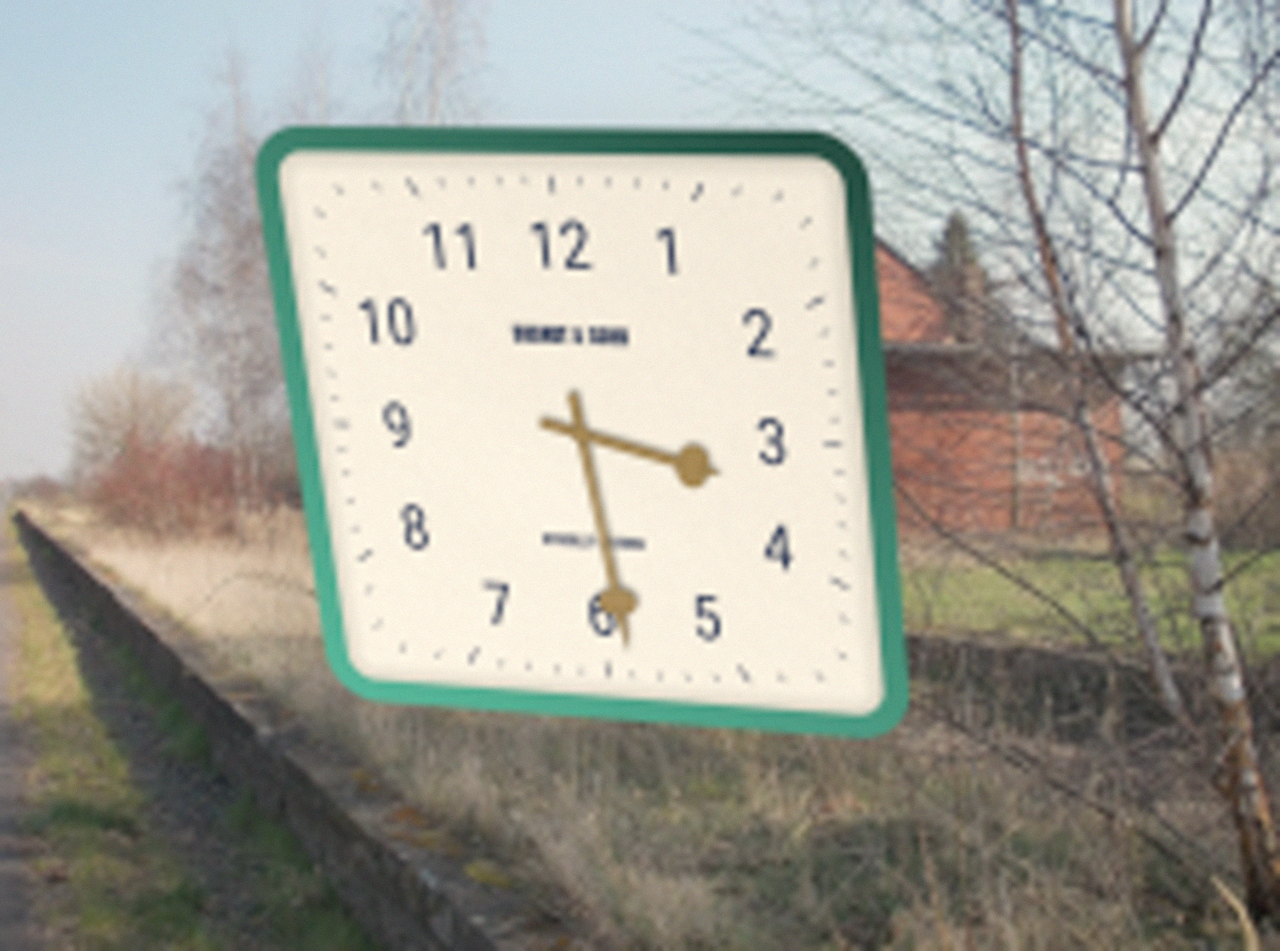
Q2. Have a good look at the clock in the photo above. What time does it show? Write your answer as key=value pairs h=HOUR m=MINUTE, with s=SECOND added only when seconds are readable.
h=3 m=29
